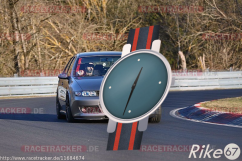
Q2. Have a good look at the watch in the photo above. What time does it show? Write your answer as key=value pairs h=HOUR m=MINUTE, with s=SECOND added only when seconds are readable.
h=12 m=32
